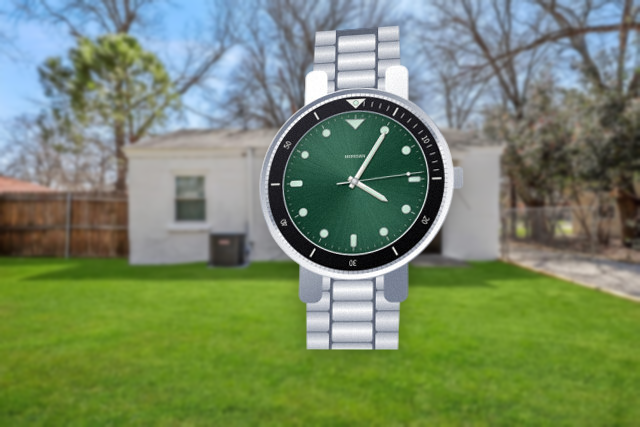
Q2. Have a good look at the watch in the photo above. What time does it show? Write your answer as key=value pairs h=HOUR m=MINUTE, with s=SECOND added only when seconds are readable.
h=4 m=5 s=14
